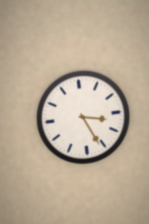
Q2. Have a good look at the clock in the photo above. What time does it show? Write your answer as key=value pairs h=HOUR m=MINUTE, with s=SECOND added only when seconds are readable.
h=3 m=26
